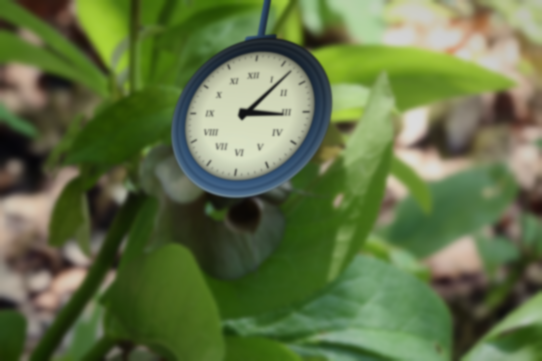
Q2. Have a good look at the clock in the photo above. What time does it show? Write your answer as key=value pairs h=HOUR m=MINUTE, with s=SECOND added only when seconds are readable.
h=3 m=7
